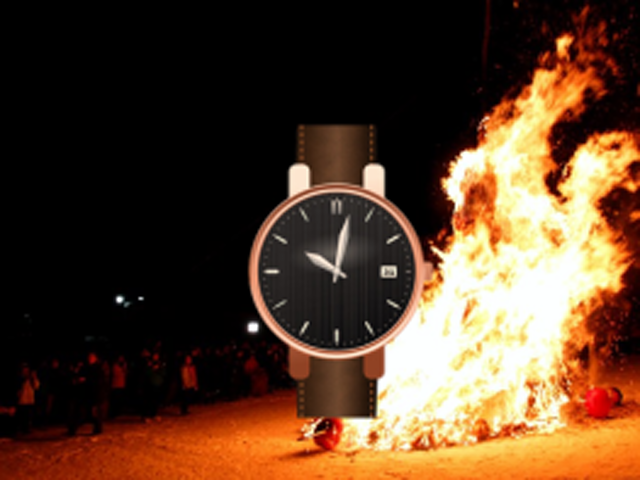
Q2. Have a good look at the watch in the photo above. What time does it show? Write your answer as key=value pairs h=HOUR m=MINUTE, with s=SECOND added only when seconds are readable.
h=10 m=2
